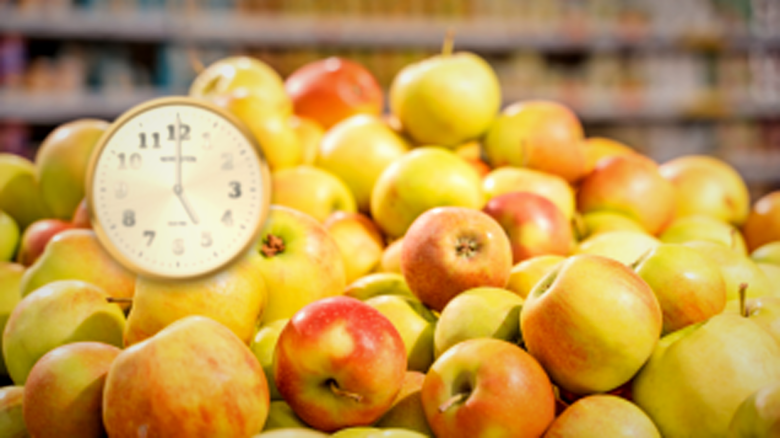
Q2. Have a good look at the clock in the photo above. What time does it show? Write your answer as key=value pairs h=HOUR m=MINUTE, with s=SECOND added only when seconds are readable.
h=5 m=0
